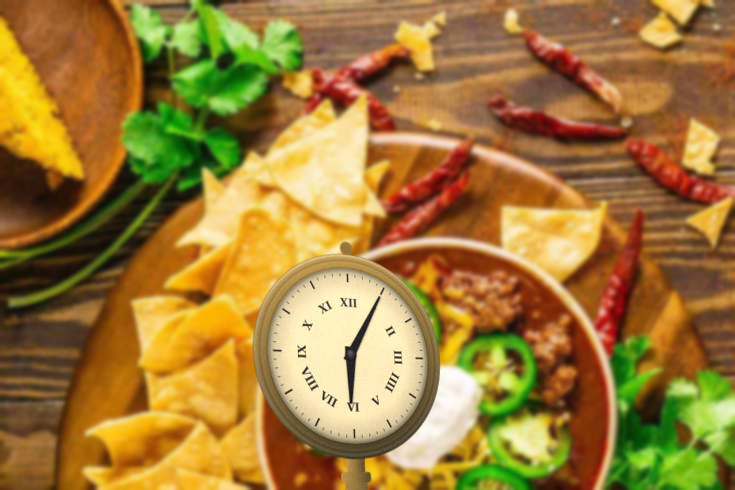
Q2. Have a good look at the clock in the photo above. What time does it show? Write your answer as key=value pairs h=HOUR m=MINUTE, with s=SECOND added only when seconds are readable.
h=6 m=5
